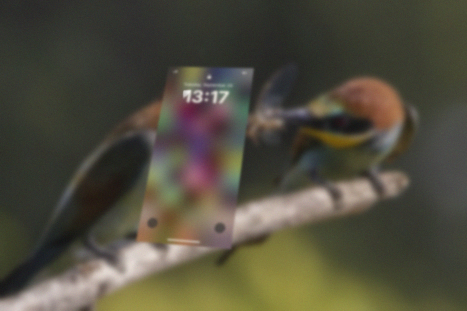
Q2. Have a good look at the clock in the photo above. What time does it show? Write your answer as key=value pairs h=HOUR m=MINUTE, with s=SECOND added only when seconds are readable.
h=13 m=17
